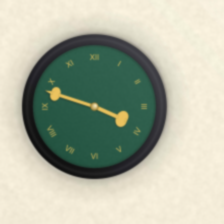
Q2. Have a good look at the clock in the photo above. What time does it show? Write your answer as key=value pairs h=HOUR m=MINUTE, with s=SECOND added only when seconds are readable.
h=3 m=48
